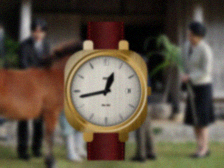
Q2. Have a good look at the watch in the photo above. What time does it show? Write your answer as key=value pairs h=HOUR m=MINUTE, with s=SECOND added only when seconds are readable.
h=12 m=43
